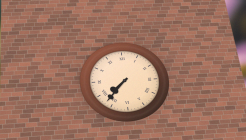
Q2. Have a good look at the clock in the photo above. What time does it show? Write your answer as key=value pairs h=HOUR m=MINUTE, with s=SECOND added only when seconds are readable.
h=7 m=37
